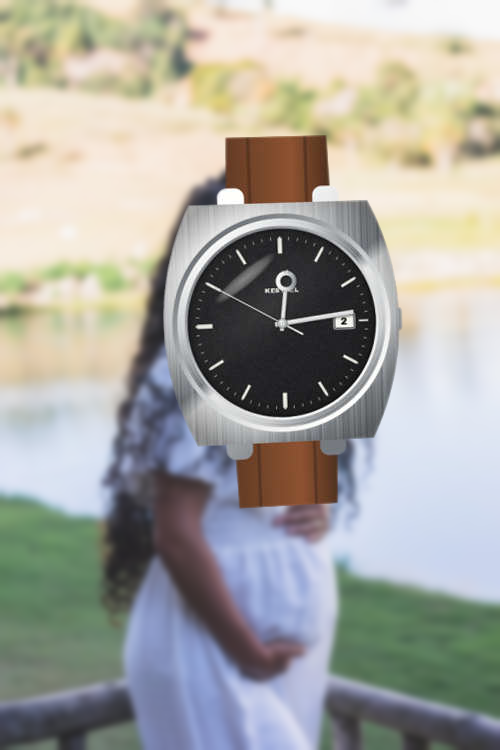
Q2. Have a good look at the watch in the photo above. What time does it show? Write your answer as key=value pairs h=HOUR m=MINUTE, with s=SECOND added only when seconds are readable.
h=12 m=13 s=50
